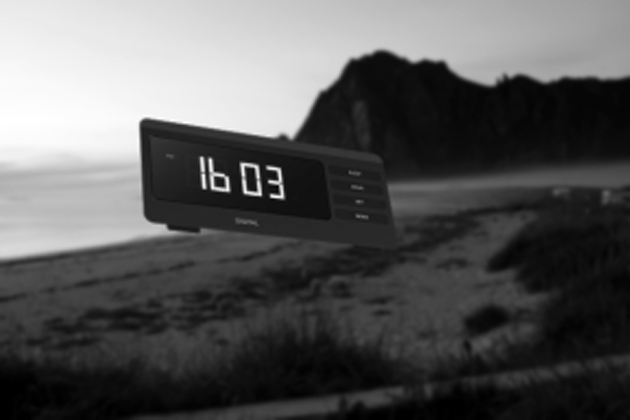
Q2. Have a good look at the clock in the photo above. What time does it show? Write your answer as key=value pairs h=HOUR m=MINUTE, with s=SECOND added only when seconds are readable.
h=16 m=3
